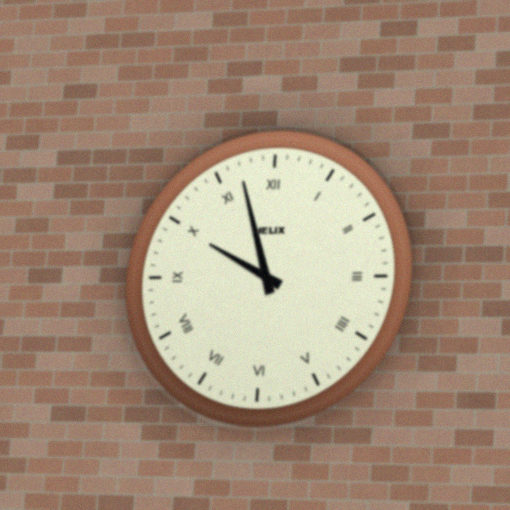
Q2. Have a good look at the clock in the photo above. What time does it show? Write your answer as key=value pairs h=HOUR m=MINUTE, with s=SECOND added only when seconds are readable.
h=9 m=57
